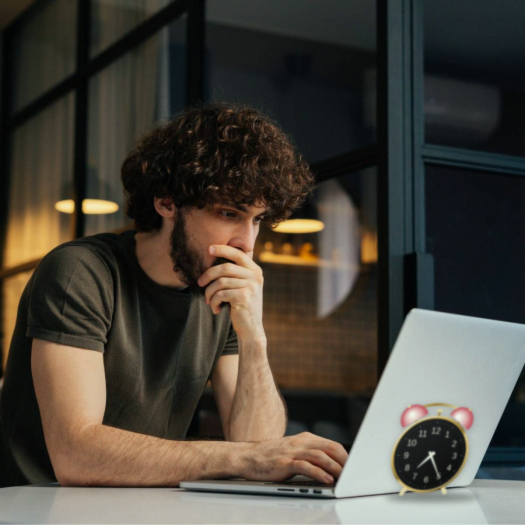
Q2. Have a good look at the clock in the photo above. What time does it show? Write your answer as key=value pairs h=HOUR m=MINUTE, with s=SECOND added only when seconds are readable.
h=7 m=25
